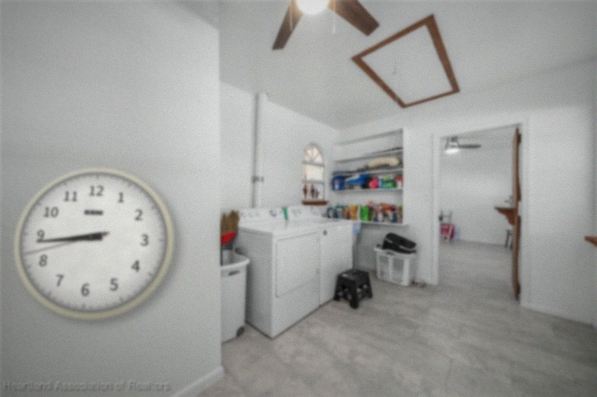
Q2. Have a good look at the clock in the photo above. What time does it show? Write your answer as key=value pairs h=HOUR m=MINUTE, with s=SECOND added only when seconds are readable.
h=8 m=43 s=42
